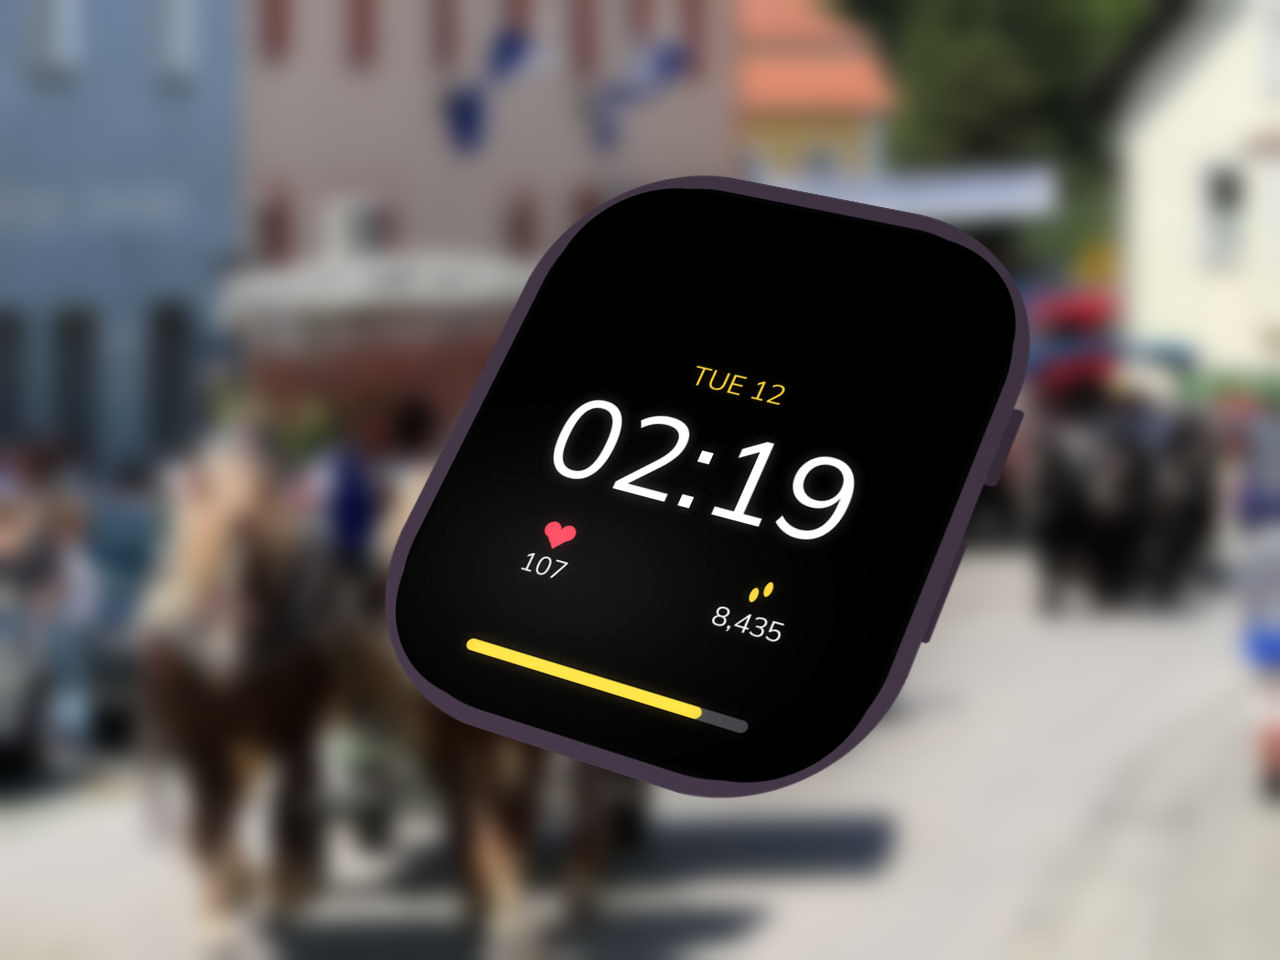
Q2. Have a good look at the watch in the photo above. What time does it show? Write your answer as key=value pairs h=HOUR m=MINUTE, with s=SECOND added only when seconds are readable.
h=2 m=19
